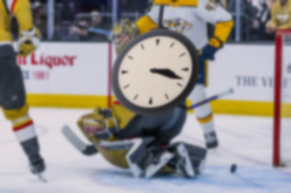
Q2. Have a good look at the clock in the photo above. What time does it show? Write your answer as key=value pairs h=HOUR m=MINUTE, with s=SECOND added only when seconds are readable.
h=3 m=18
